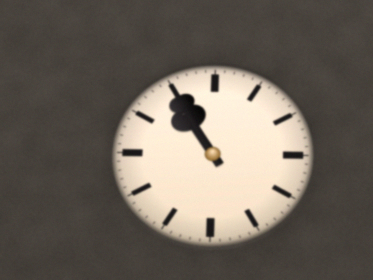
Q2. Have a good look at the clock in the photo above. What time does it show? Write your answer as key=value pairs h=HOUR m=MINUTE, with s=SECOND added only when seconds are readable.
h=10 m=55
